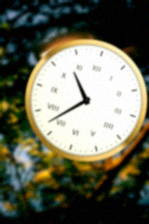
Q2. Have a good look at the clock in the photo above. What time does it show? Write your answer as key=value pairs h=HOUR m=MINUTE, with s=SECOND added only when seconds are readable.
h=10 m=37
